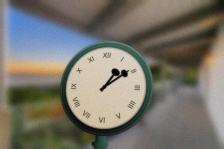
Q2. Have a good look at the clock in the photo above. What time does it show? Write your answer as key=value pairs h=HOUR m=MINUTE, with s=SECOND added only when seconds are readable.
h=1 m=9
